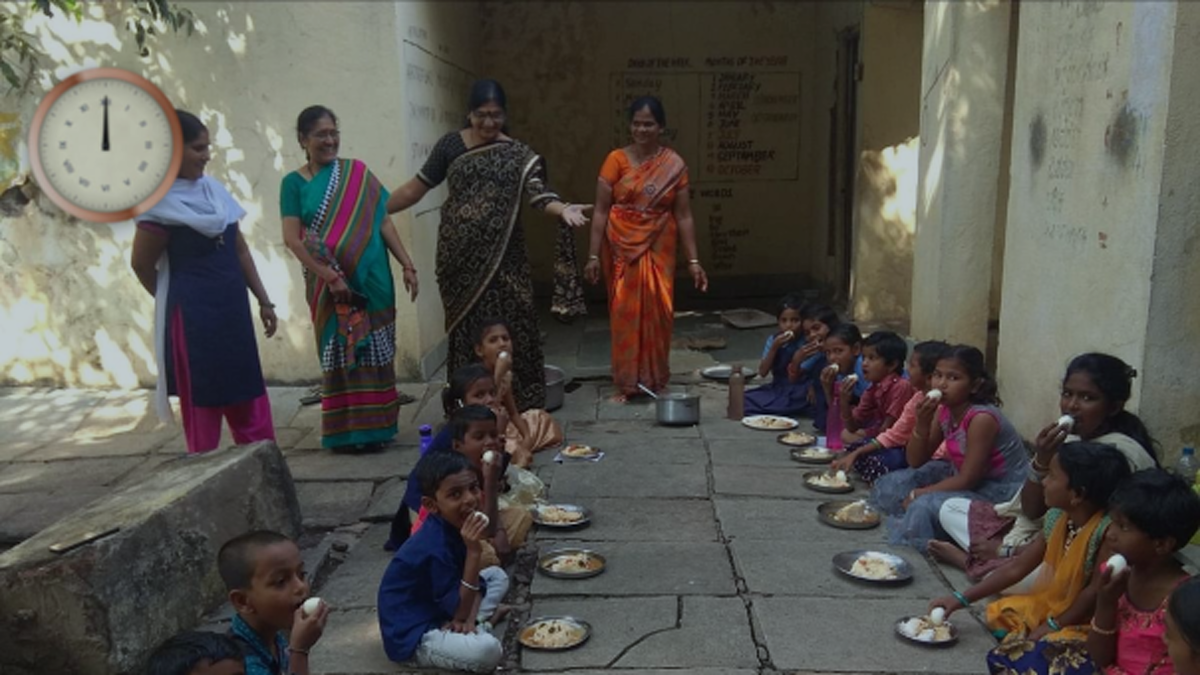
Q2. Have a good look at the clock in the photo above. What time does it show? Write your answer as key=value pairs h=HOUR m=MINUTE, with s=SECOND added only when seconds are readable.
h=12 m=0
